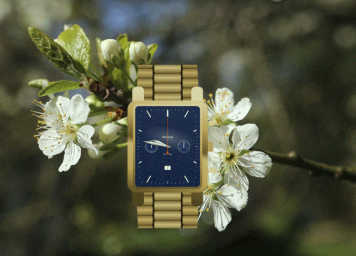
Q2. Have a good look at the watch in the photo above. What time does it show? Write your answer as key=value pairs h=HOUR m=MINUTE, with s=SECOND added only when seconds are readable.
h=9 m=47
